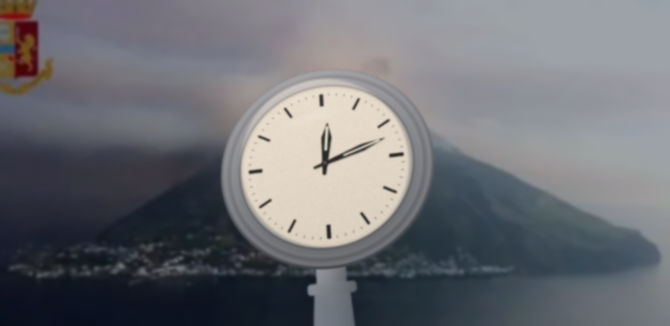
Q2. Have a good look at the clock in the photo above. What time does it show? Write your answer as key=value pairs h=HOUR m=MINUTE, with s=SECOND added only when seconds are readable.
h=12 m=12
